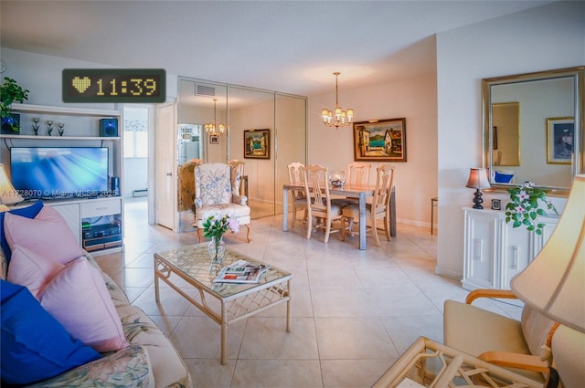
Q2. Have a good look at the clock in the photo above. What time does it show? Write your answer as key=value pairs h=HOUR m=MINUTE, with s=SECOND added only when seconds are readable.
h=11 m=39
